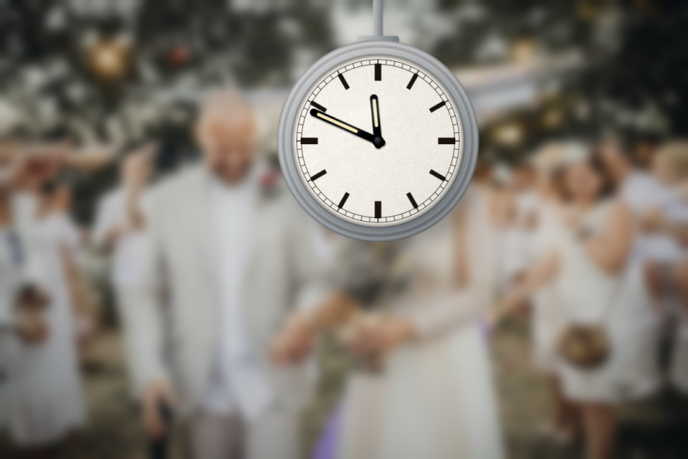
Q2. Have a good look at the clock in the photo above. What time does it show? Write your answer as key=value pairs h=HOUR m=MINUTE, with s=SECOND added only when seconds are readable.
h=11 m=49
